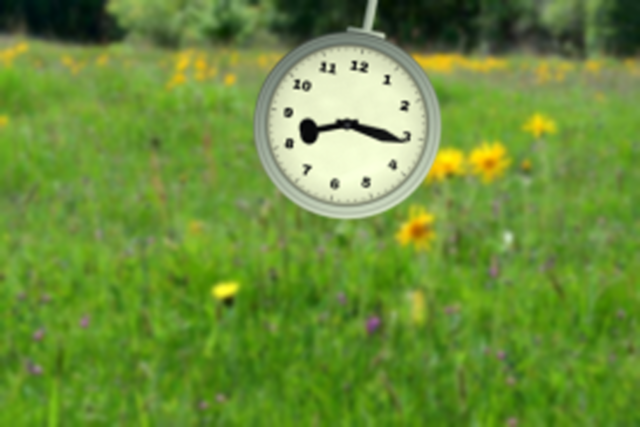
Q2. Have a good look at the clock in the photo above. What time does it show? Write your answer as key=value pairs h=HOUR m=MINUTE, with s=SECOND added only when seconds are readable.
h=8 m=16
